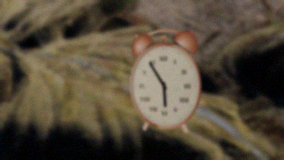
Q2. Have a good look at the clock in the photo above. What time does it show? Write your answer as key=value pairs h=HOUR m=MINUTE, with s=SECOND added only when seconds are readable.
h=5 m=54
